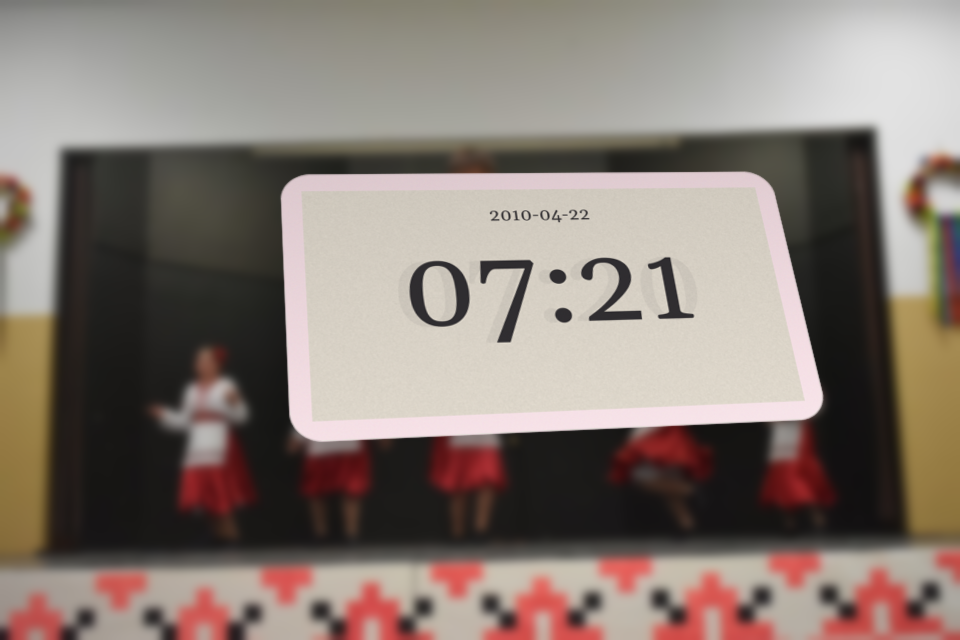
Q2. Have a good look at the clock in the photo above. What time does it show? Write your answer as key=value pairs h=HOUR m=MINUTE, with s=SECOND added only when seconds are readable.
h=7 m=21
